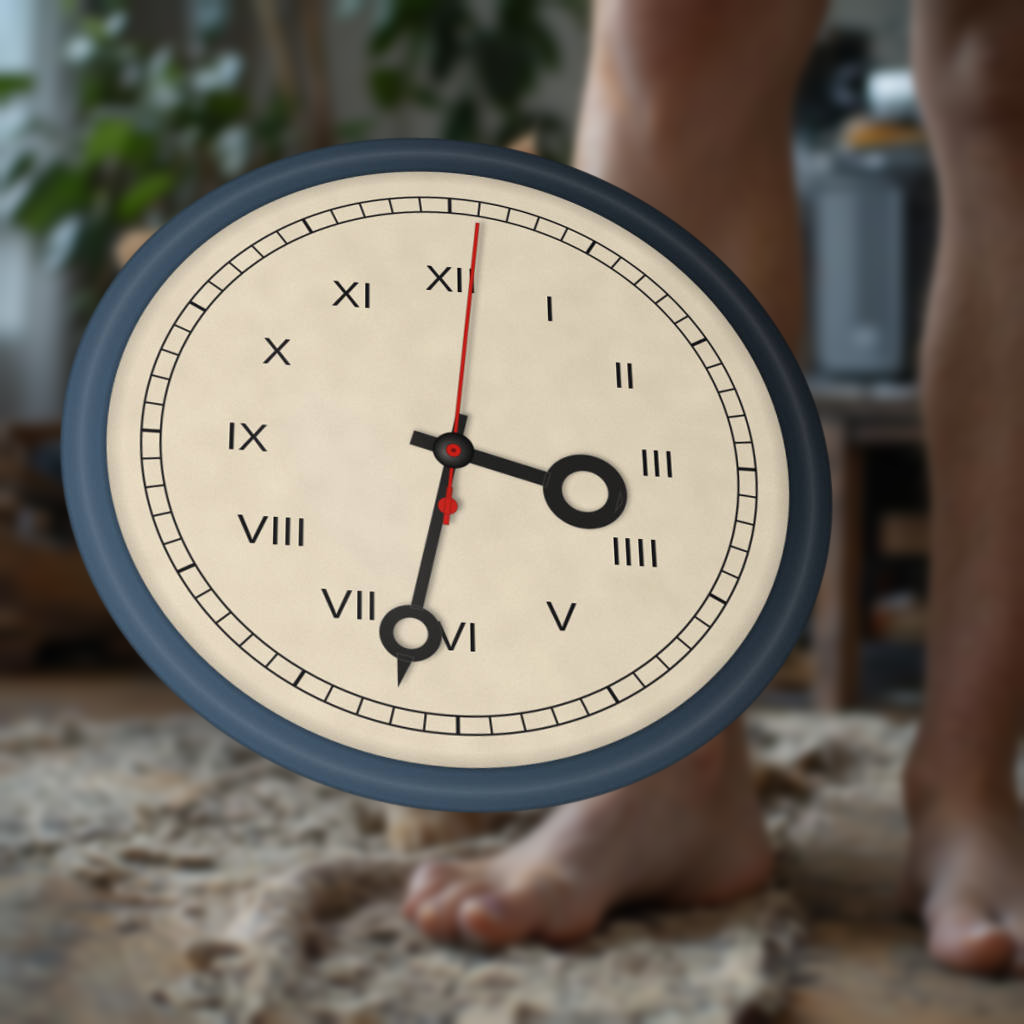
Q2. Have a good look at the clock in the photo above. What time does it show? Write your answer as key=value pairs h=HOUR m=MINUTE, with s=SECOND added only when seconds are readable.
h=3 m=32 s=1
